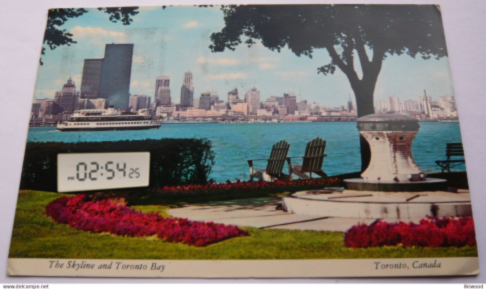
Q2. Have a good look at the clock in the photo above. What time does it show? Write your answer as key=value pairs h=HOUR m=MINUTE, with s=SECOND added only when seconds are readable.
h=2 m=54
